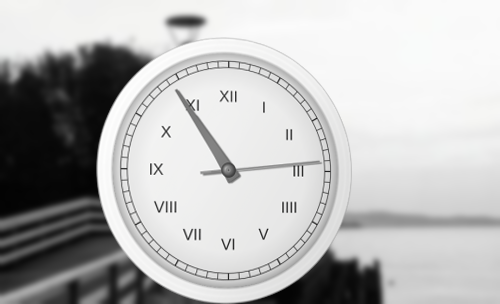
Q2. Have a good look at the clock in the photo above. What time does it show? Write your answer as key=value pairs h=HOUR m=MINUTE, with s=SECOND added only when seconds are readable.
h=10 m=54 s=14
